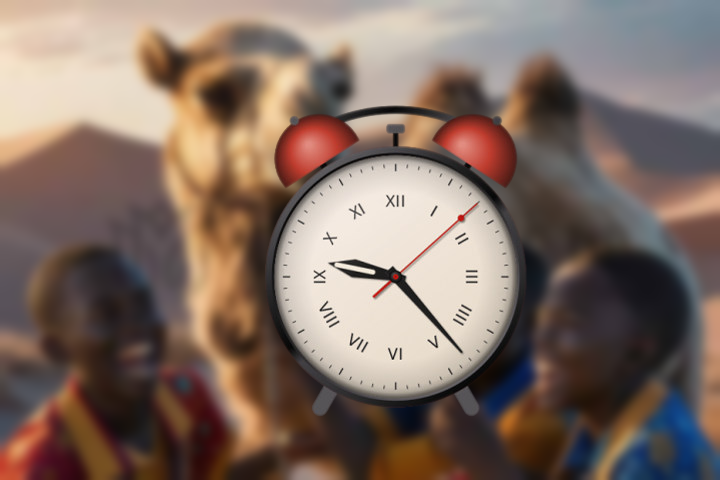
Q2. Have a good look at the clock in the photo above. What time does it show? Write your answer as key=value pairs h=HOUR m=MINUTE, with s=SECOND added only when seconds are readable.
h=9 m=23 s=8
